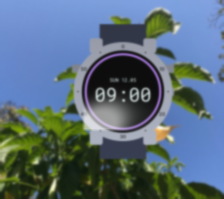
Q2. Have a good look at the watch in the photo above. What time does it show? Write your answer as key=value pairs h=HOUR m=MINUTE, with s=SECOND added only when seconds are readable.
h=9 m=0
